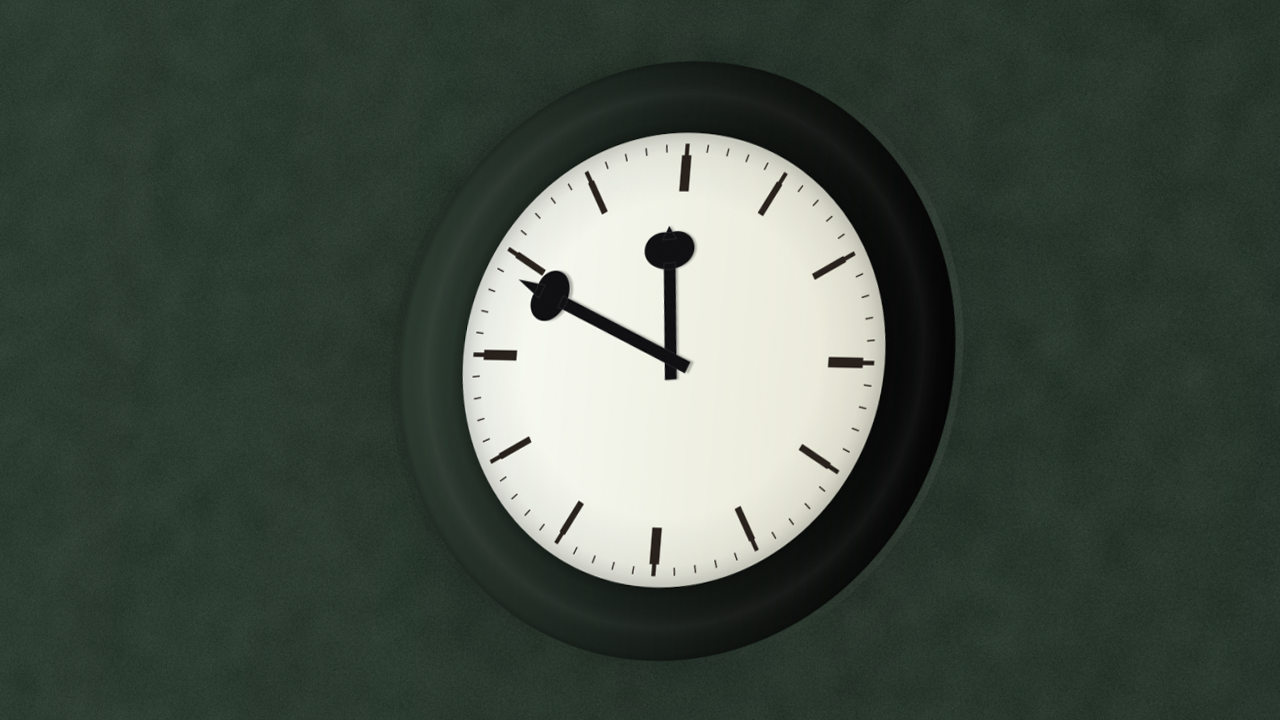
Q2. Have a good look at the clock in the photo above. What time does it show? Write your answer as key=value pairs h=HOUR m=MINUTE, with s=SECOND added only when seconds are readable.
h=11 m=49
